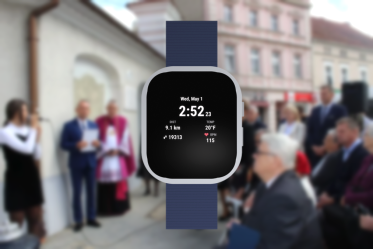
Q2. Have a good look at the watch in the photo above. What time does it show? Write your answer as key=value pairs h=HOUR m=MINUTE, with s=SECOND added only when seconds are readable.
h=2 m=52
